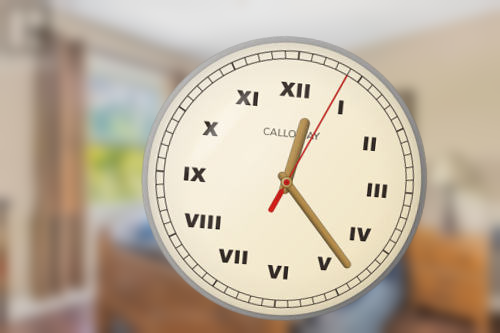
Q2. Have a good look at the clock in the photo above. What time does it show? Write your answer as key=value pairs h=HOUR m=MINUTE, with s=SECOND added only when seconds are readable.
h=12 m=23 s=4
